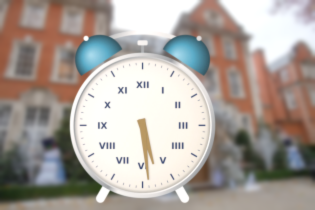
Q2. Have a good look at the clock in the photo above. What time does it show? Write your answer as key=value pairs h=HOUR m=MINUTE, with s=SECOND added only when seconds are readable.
h=5 m=29
